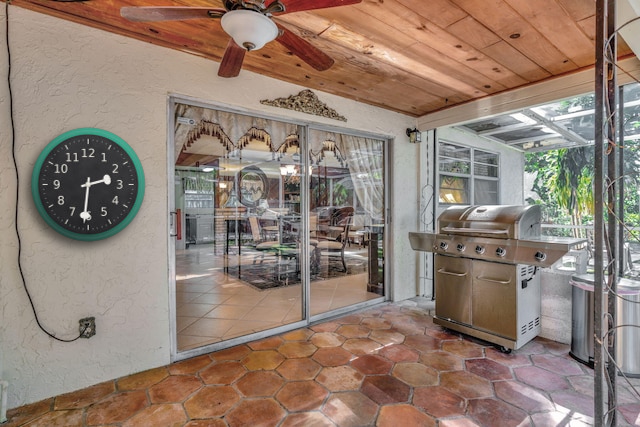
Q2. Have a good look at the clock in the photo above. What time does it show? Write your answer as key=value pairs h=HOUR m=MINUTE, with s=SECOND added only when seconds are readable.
h=2 m=31
